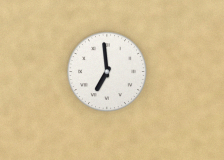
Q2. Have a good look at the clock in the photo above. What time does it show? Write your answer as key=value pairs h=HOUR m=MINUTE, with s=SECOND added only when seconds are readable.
h=6 m=59
